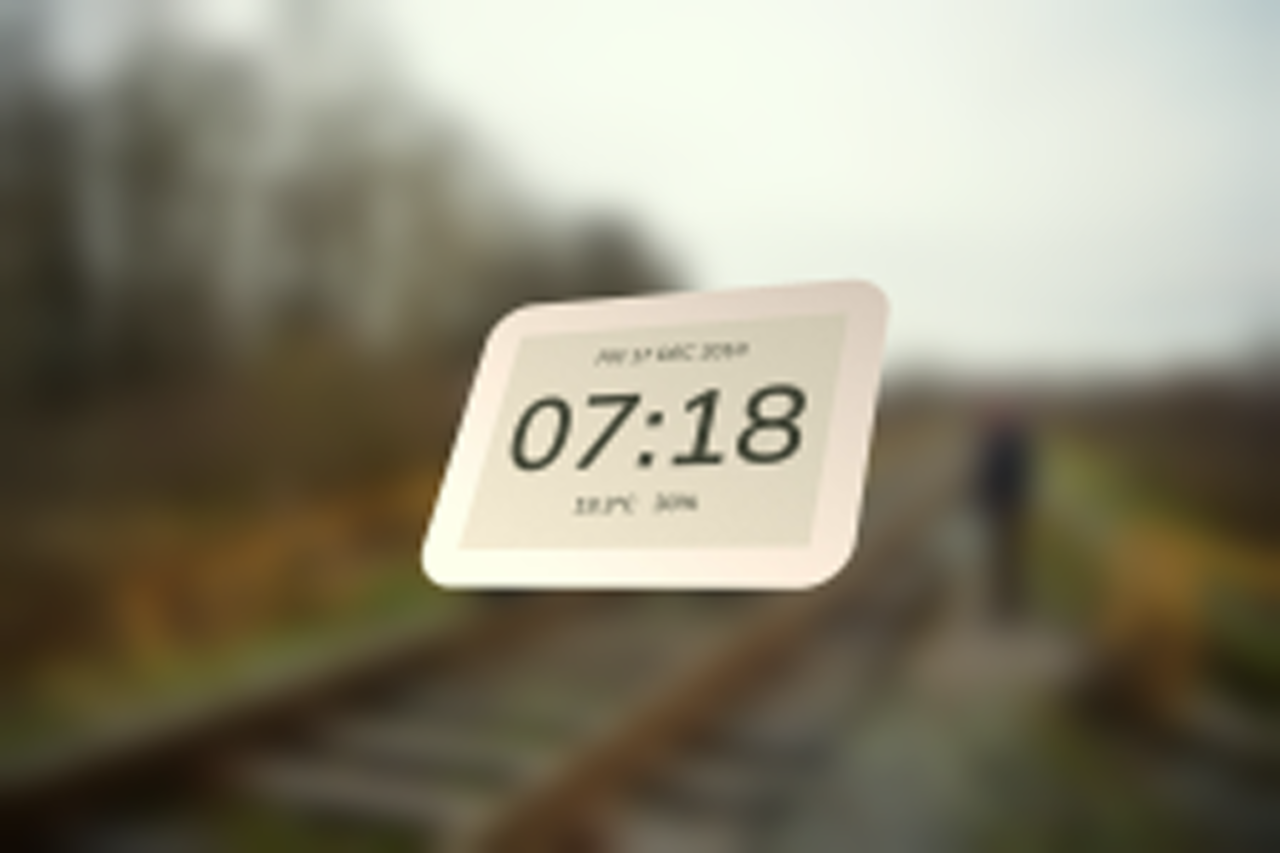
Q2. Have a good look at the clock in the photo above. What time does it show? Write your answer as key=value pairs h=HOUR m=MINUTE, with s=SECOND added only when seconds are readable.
h=7 m=18
